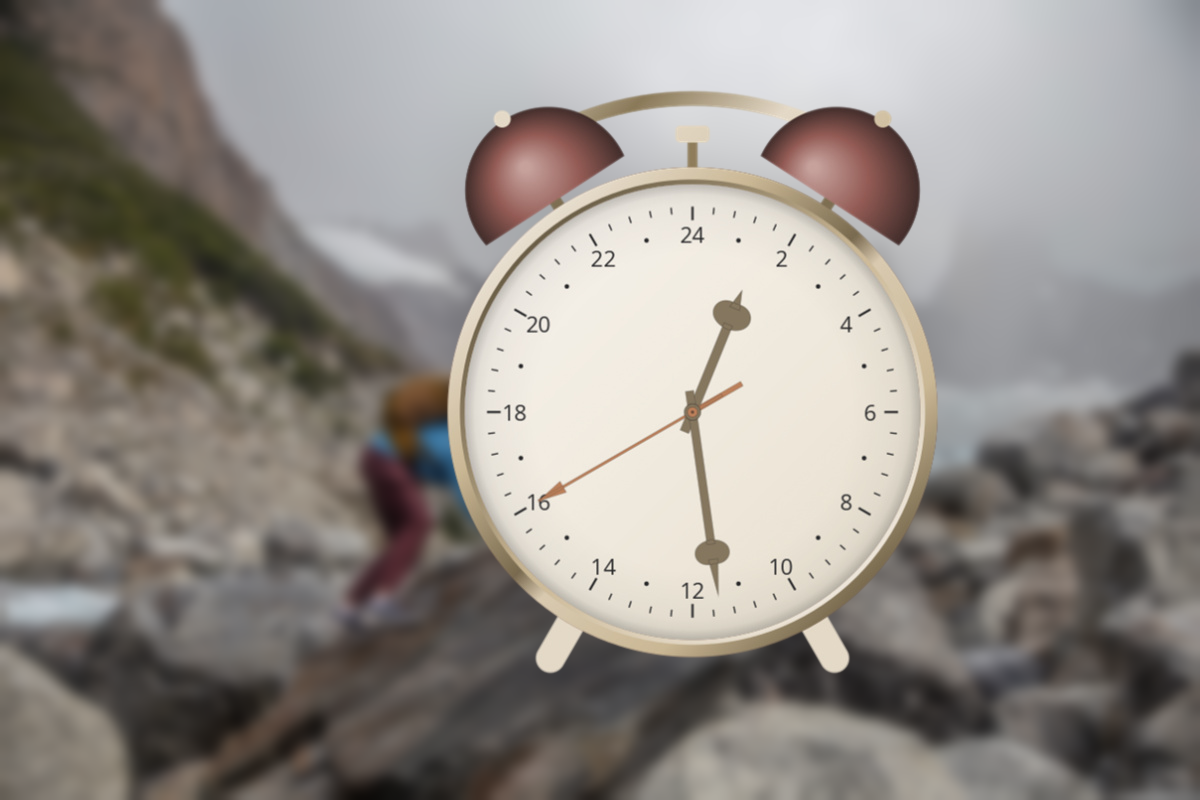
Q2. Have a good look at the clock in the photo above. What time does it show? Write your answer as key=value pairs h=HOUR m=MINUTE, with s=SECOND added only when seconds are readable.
h=1 m=28 s=40
